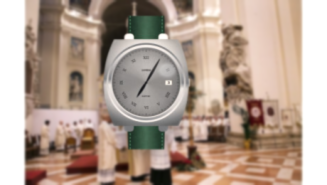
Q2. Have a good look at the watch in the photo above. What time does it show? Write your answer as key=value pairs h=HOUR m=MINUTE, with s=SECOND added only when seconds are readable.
h=7 m=5
